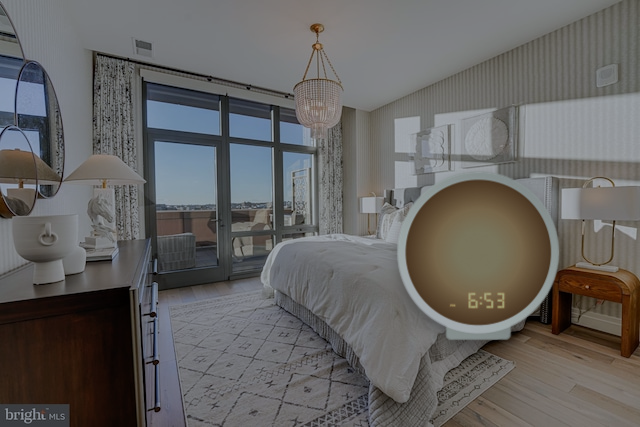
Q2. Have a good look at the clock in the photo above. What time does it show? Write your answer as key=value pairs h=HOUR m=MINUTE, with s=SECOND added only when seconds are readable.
h=6 m=53
